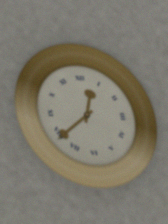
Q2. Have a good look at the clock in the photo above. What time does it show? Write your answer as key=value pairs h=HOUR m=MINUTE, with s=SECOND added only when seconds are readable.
h=12 m=39
